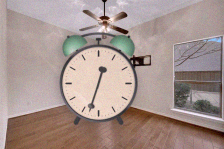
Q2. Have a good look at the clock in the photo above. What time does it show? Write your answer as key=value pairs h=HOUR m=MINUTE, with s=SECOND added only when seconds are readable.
h=12 m=33
